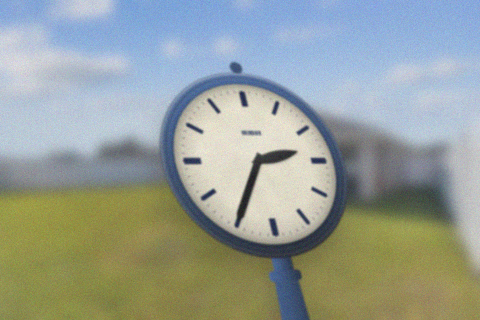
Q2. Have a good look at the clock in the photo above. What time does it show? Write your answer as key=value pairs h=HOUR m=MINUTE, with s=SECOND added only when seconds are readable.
h=2 m=35
